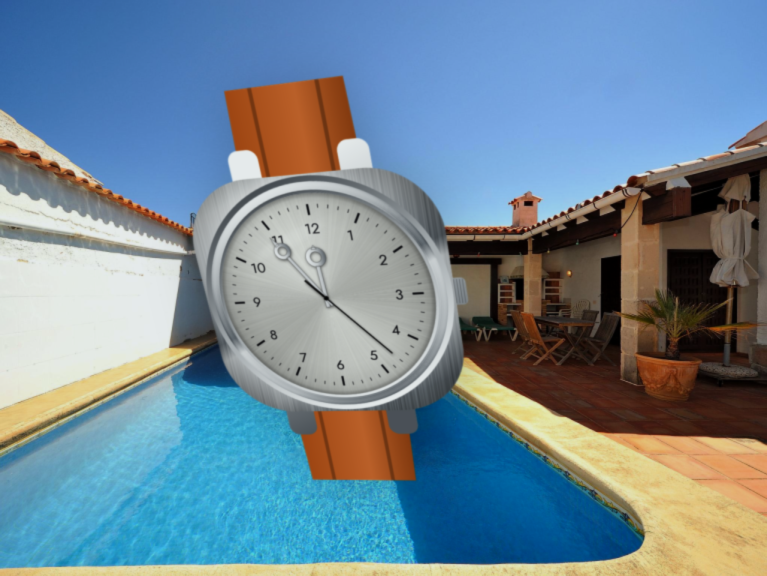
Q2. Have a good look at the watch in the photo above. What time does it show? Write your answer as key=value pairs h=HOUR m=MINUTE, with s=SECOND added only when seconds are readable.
h=11 m=54 s=23
